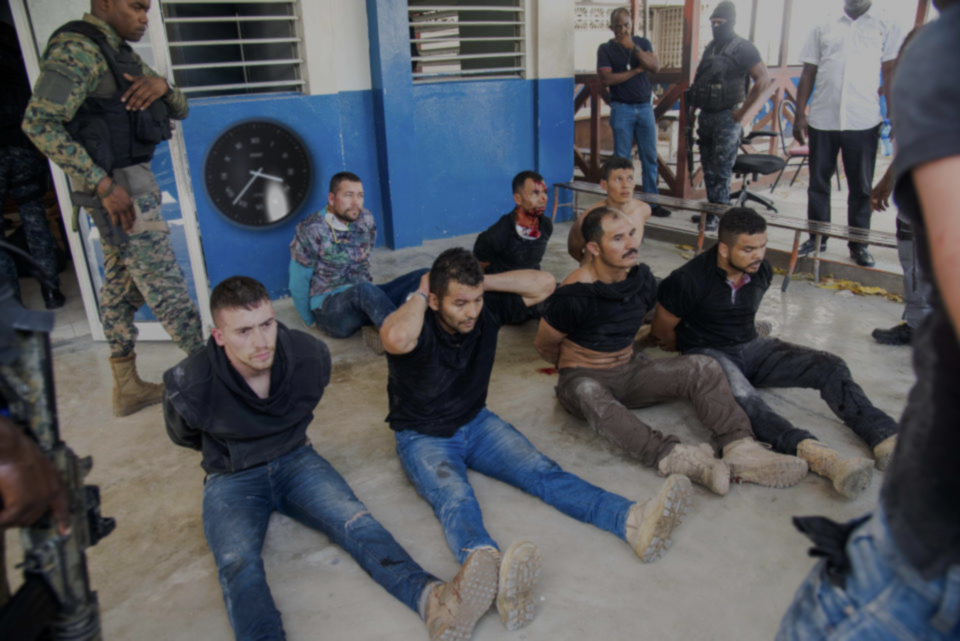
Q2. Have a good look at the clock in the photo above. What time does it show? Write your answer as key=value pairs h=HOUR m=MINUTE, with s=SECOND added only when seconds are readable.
h=3 m=37
